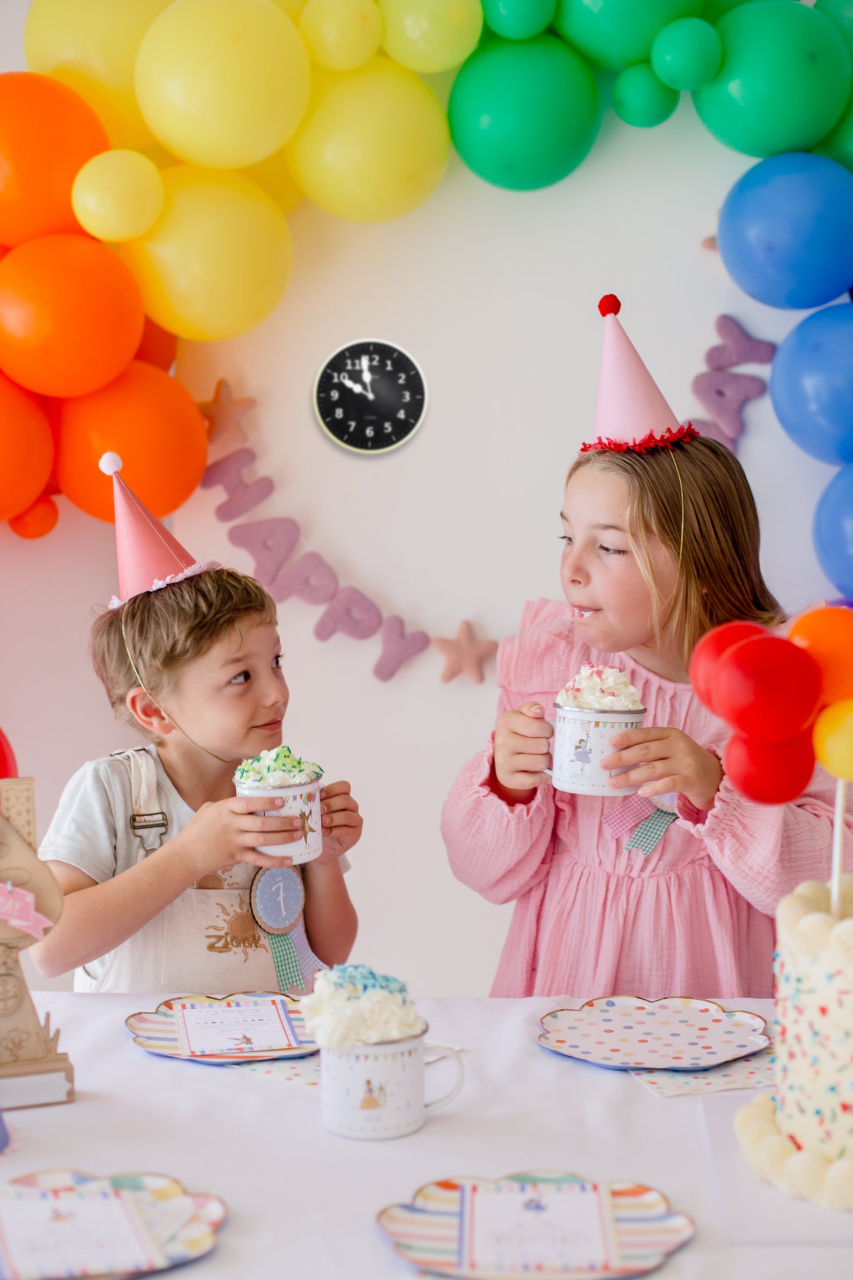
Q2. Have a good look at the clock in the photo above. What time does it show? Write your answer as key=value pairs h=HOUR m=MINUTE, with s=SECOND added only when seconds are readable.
h=9 m=58
